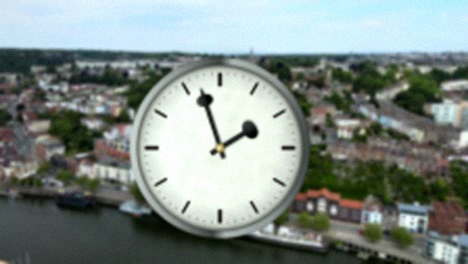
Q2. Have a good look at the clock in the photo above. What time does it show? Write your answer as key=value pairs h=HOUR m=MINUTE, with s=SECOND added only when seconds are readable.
h=1 m=57
